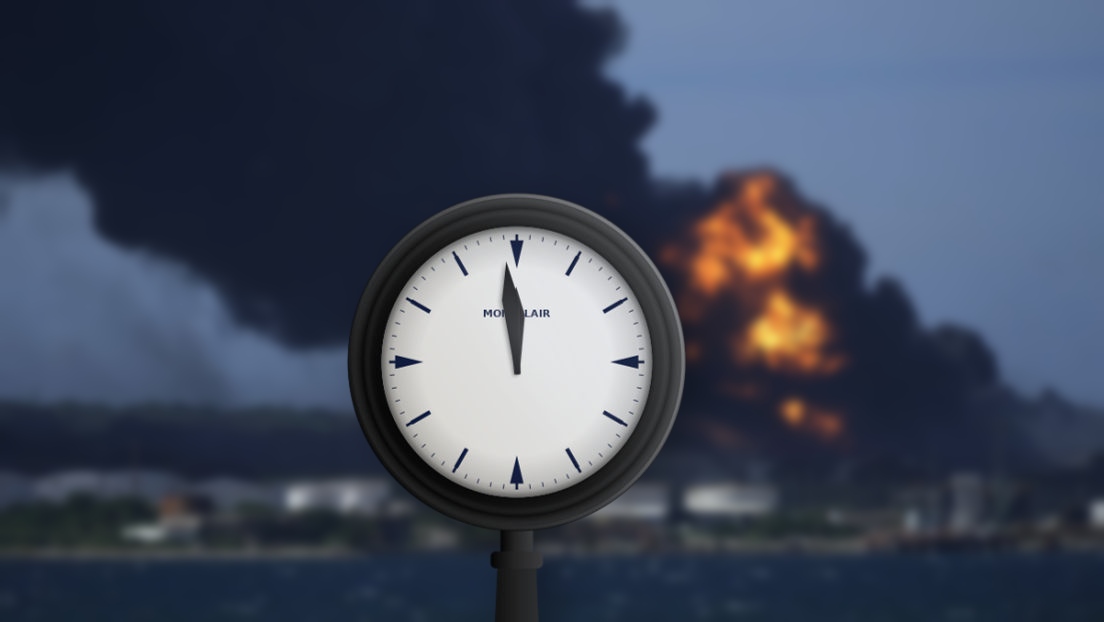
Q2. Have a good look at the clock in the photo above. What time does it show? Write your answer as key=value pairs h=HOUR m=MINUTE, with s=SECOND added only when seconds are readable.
h=11 m=59
